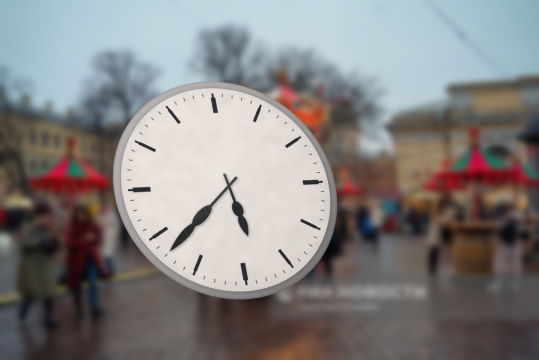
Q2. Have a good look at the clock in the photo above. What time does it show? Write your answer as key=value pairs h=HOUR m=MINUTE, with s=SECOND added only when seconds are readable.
h=5 m=38
